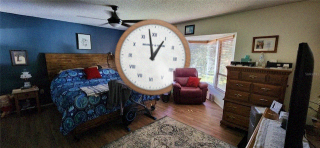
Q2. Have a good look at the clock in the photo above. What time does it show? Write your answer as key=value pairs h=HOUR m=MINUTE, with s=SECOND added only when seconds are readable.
h=12 m=58
